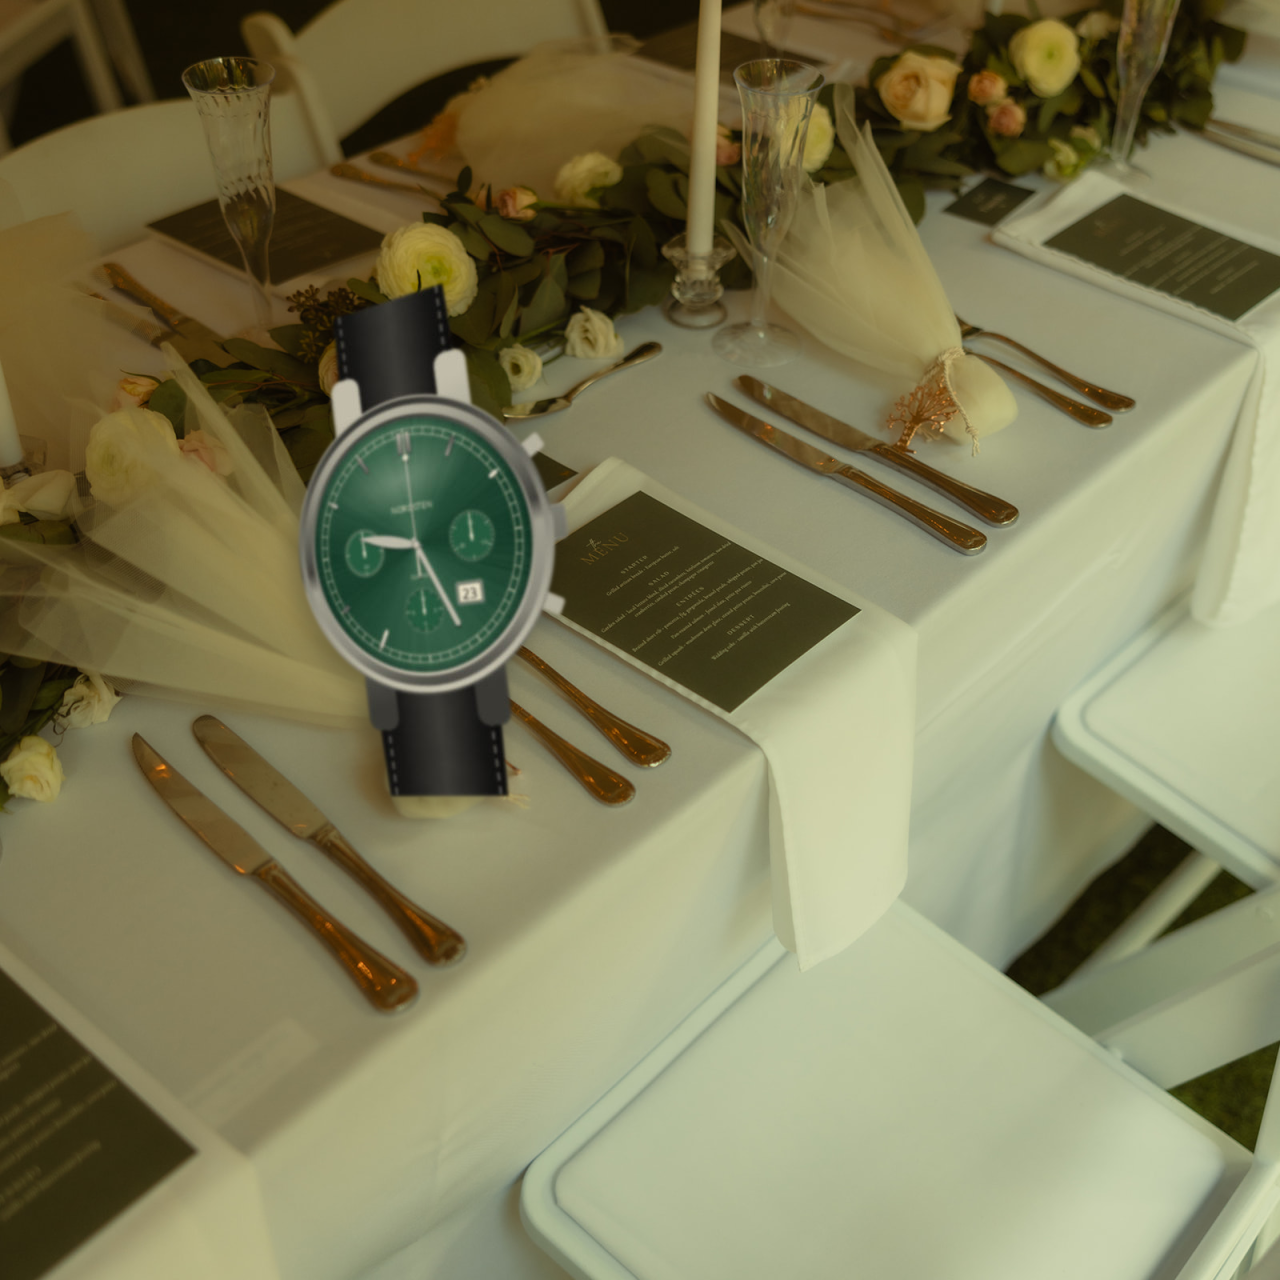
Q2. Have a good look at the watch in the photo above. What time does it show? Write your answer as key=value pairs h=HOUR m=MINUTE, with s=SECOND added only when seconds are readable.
h=9 m=26
